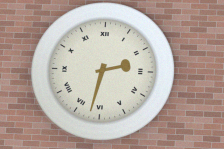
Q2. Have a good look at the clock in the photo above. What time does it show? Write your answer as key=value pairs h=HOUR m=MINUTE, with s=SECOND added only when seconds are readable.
h=2 m=32
